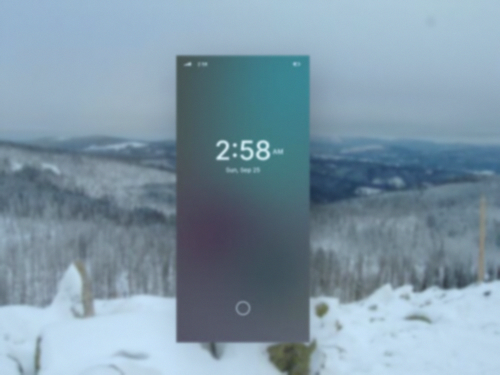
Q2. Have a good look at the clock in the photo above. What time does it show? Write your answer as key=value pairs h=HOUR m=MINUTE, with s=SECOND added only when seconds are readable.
h=2 m=58
